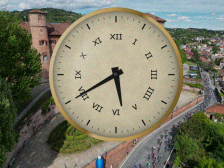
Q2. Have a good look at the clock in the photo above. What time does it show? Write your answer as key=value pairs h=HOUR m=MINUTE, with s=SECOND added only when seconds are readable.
h=5 m=40
